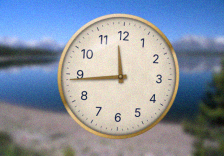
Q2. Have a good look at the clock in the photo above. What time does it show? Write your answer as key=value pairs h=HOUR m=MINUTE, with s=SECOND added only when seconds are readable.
h=11 m=44
